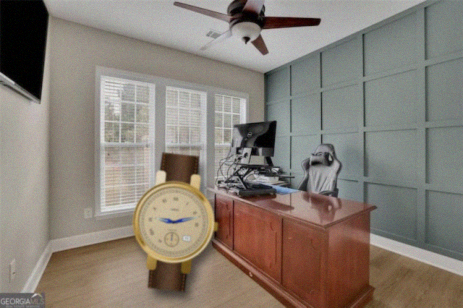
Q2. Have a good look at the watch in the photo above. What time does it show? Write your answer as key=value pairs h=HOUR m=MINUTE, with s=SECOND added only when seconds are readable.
h=9 m=12
